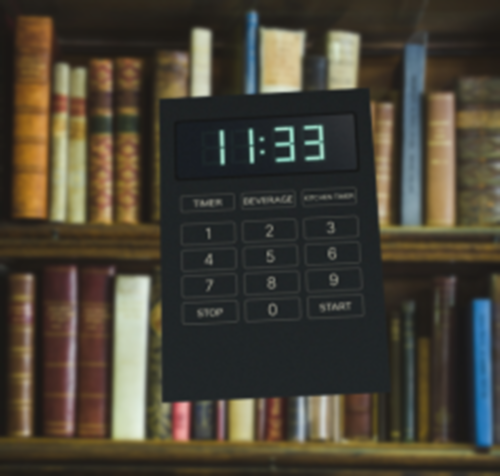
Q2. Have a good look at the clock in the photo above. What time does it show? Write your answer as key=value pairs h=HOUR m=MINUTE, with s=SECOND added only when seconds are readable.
h=11 m=33
